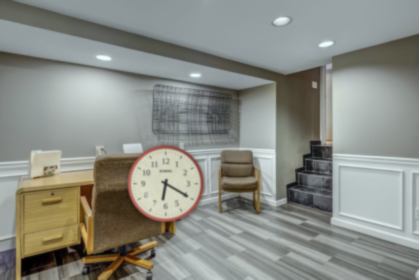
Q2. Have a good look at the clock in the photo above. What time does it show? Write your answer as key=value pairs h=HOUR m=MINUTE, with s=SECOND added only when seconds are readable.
h=6 m=20
